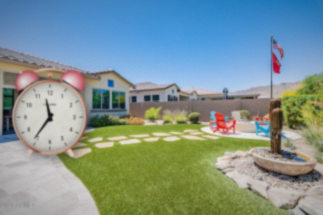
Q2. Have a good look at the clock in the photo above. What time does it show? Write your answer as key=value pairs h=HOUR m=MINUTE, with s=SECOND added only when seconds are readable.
h=11 m=36
